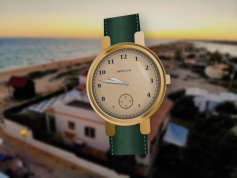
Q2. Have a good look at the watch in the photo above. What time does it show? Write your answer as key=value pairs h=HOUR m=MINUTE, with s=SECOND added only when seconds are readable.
h=9 m=47
